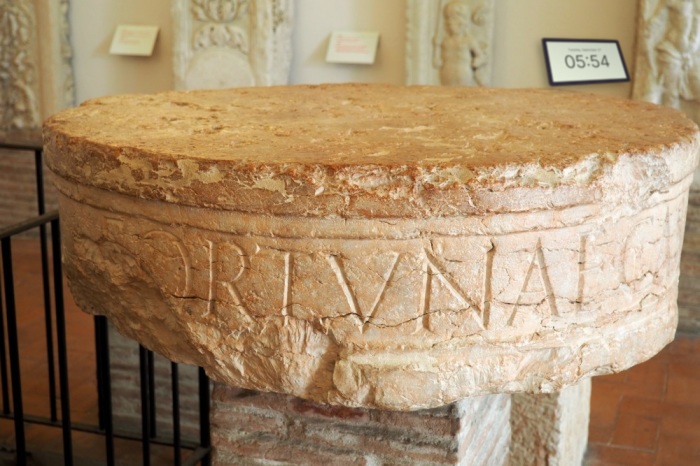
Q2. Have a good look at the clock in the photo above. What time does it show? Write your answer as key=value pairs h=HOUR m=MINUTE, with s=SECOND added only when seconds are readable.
h=5 m=54
